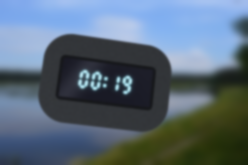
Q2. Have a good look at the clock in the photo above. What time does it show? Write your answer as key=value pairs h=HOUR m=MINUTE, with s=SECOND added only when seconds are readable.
h=0 m=19
